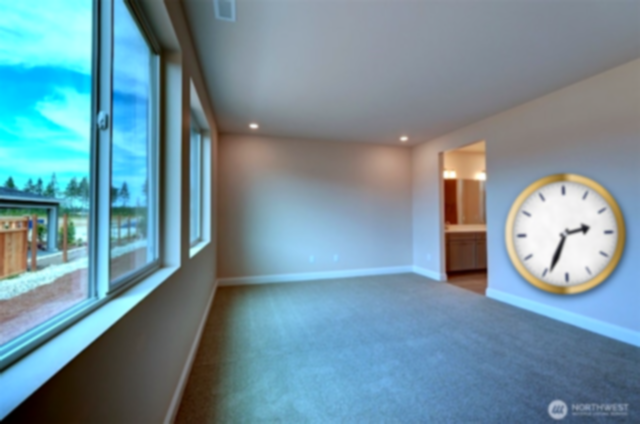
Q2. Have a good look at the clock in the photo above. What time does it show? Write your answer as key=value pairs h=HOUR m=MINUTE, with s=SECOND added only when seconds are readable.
h=2 m=34
